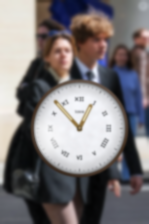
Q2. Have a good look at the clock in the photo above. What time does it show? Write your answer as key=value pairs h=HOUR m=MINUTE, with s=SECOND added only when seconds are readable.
h=12 m=53
